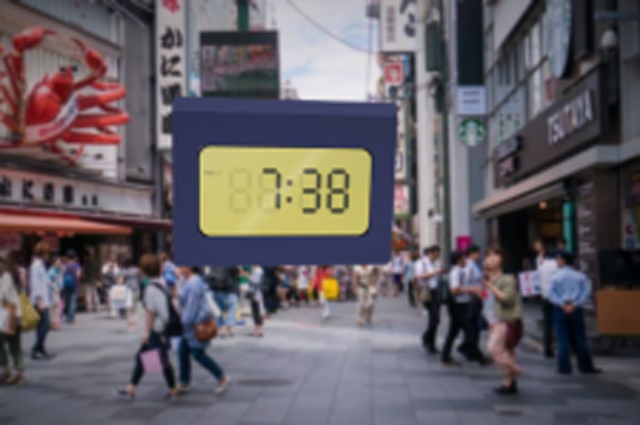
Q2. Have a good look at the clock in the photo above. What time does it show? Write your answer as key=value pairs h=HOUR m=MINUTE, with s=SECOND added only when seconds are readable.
h=7 m=38
